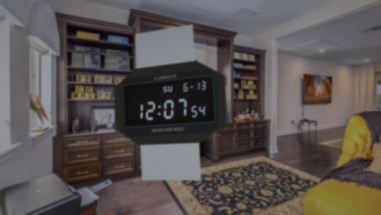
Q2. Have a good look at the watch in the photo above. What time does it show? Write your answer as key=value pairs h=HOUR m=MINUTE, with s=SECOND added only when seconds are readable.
h=12 m=7 s=54
